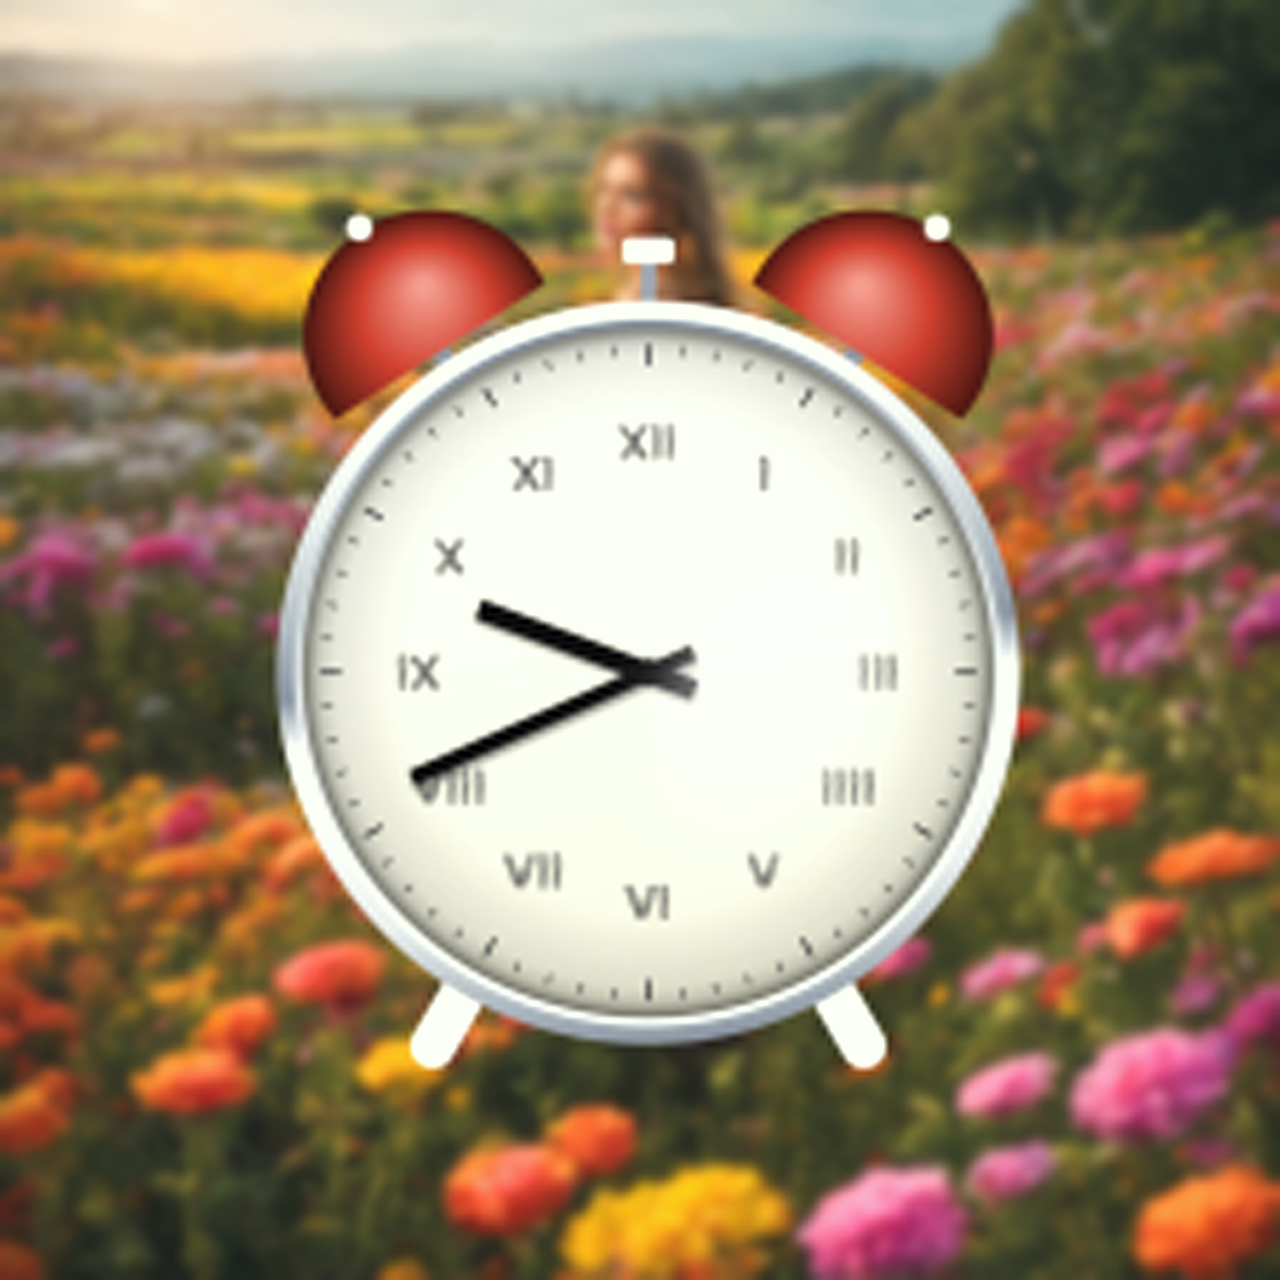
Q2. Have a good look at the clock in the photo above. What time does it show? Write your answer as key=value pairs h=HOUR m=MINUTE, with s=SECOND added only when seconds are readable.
h=9 m=41
